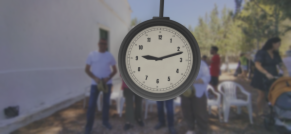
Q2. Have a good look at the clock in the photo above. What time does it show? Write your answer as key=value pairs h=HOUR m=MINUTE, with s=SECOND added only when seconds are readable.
h=9 m=12
